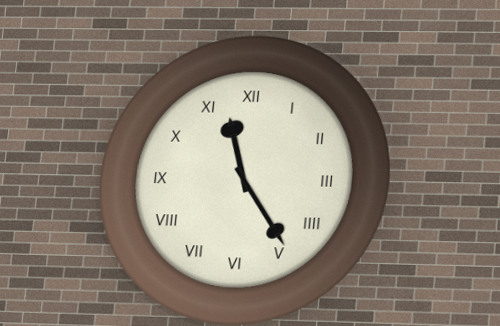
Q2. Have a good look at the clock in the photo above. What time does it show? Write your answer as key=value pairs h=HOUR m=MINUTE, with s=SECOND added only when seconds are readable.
h=11 m=24
